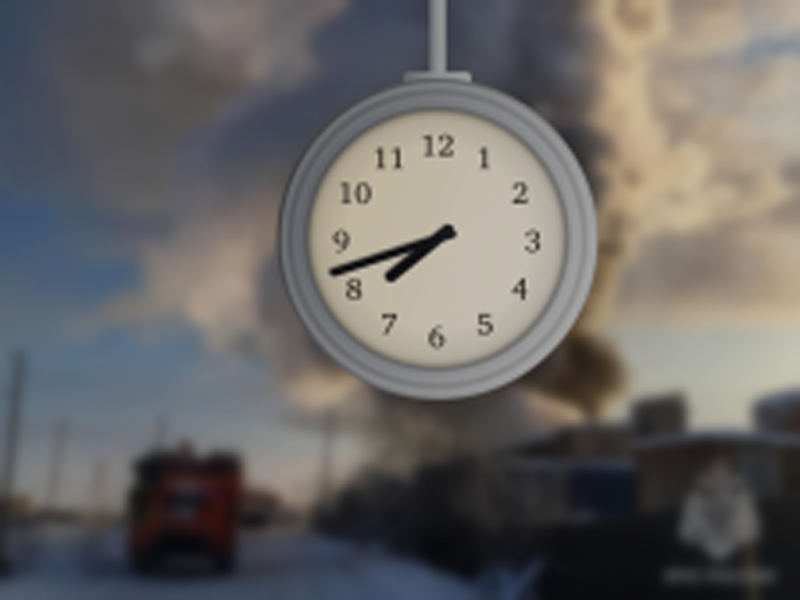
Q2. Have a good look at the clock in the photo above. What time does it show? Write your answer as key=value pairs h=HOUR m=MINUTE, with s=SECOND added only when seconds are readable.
h=7 m=42
